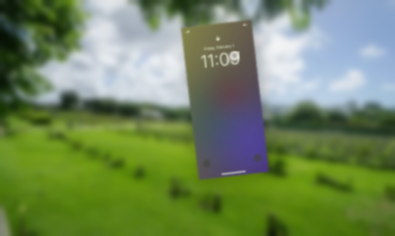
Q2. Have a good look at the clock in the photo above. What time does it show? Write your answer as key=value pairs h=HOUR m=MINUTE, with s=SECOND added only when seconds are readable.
h=11 m=9
